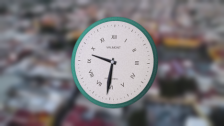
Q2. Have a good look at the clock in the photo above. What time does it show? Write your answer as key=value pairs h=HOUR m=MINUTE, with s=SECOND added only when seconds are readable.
h=9 m=31
